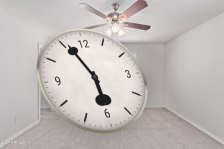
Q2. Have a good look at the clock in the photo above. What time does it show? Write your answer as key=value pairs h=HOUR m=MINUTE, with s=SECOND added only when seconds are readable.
h=5 m=56
